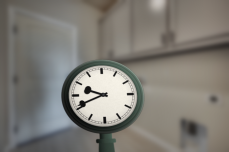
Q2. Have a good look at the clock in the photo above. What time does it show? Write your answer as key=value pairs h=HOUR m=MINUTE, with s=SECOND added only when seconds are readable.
h=9 m=41
